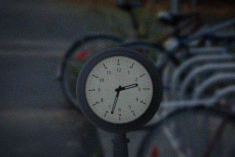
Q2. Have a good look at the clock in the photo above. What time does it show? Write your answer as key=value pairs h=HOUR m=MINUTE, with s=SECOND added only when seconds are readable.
h=2 m=33
